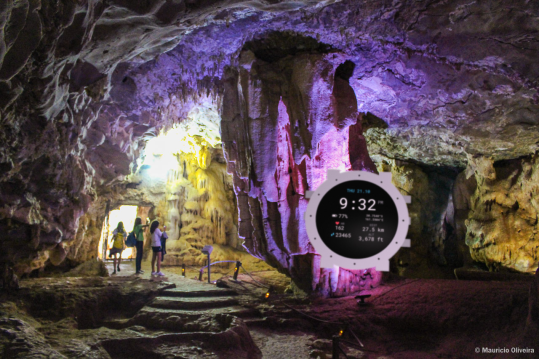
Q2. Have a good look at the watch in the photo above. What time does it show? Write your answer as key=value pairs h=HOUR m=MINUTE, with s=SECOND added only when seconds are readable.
h=9 m=32
